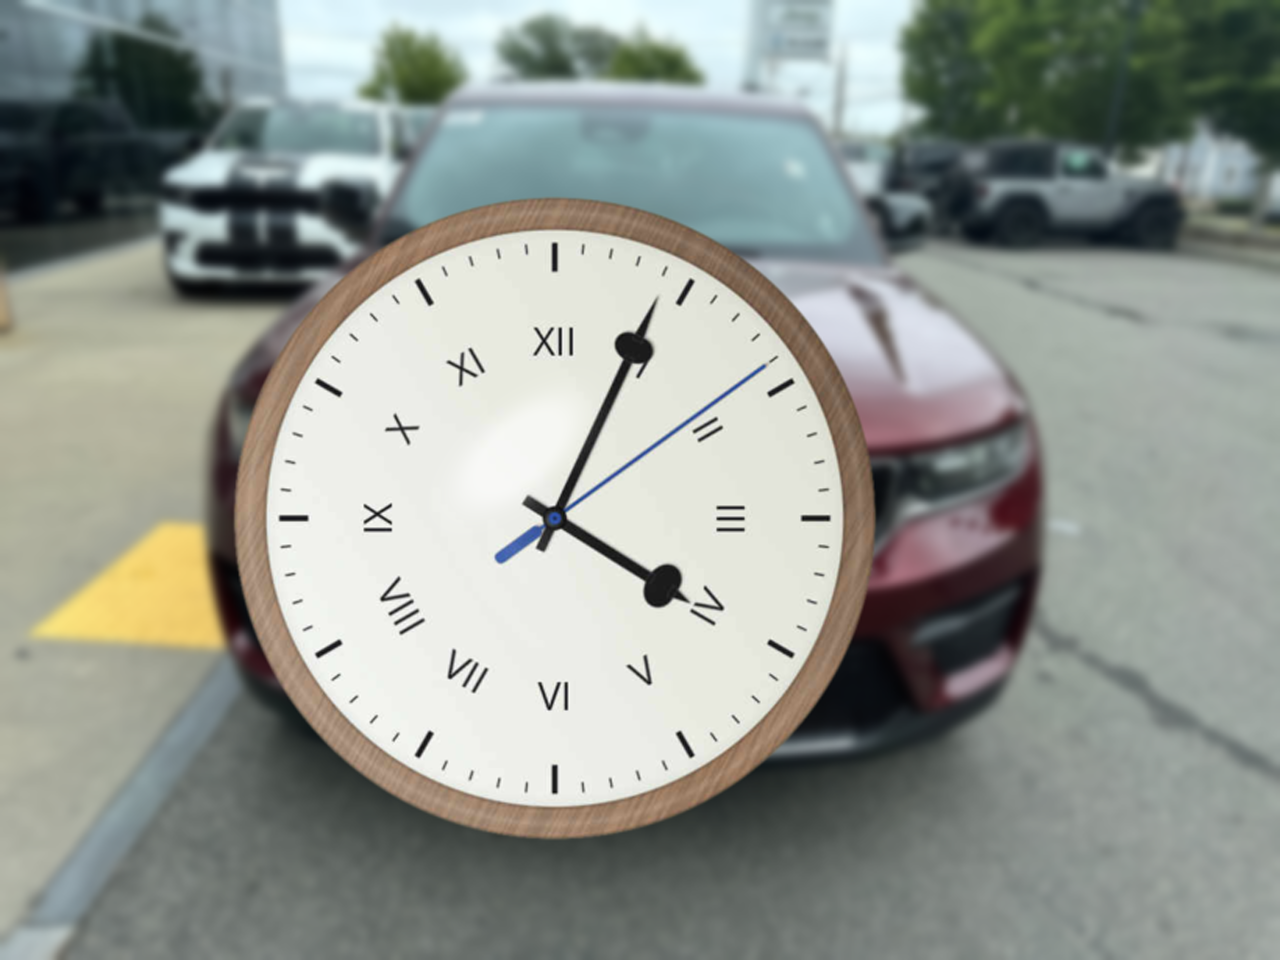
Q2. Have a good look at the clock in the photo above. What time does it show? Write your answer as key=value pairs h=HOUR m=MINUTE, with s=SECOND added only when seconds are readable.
h=4 m=4 s=9
